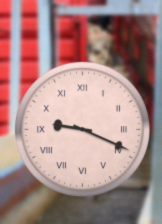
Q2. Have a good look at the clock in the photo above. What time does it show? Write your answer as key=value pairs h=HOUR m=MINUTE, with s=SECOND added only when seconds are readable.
h=9 m=19
